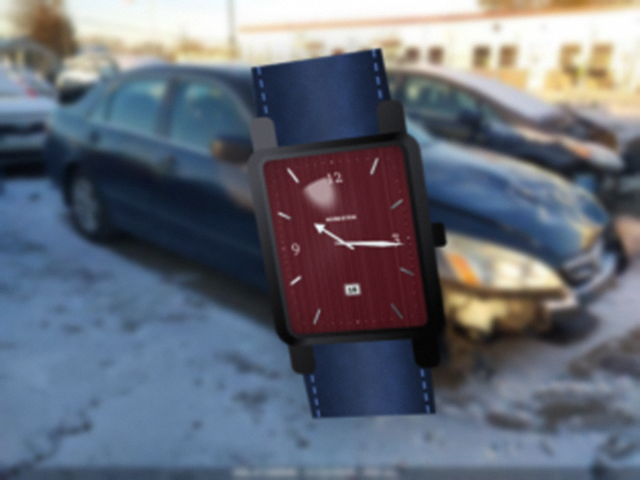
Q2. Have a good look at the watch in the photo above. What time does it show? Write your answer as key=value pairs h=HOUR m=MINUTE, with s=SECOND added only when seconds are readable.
h=10 m=16
